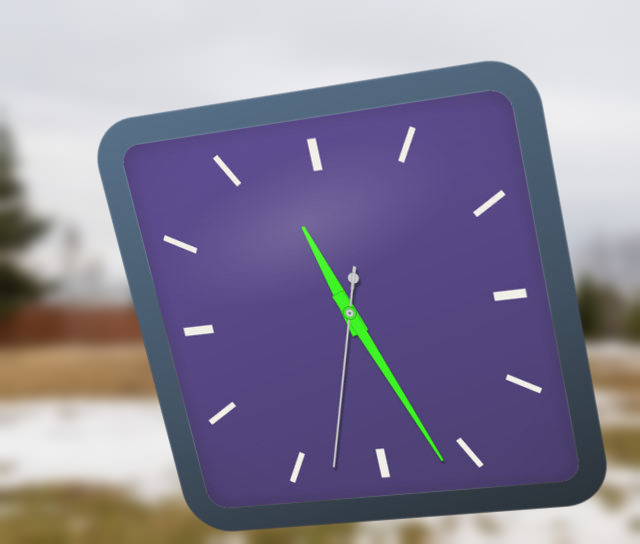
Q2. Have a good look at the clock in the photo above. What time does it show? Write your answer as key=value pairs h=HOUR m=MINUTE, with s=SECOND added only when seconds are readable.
h=11 m=26 s=33
